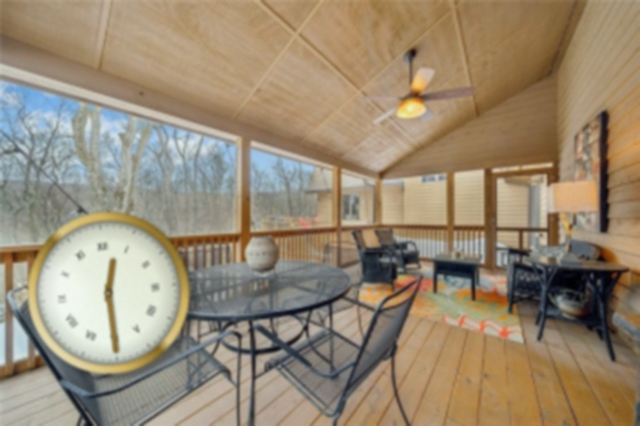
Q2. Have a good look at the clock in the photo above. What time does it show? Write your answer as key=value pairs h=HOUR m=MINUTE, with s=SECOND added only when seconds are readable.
h=12 m=30
